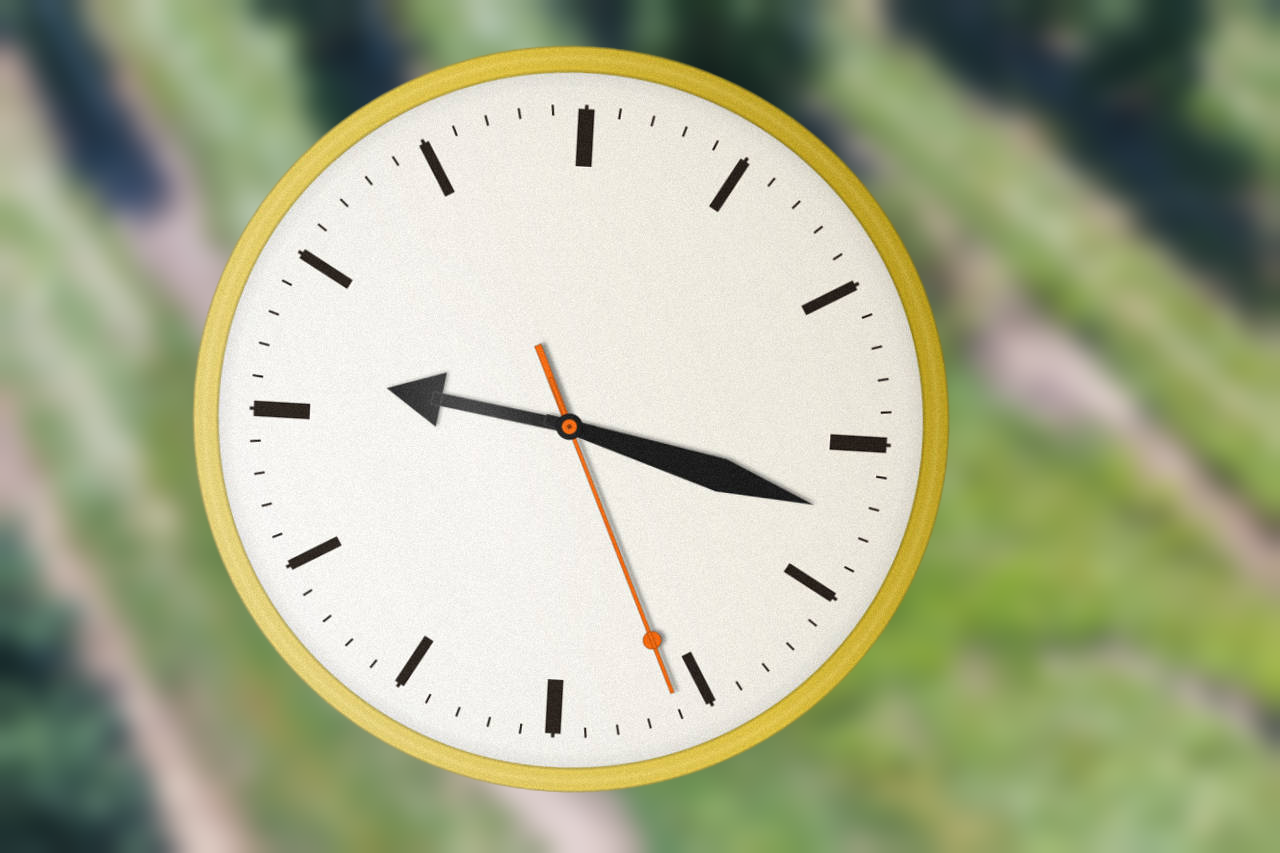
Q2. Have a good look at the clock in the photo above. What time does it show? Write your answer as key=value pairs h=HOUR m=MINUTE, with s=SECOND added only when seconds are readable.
h=9 m=17 s=26
